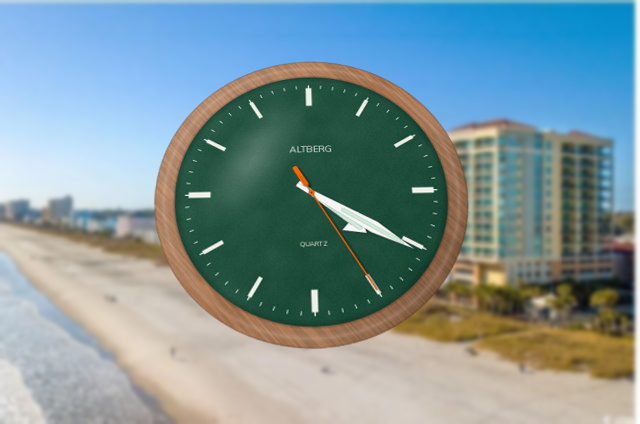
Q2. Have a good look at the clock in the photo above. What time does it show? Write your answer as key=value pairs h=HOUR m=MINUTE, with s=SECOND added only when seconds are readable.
h=4 m=20 s=25
